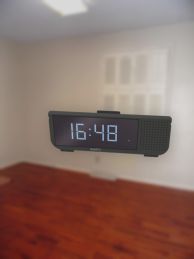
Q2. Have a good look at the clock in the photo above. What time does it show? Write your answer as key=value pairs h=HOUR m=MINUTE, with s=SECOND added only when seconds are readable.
h=16 m=48
